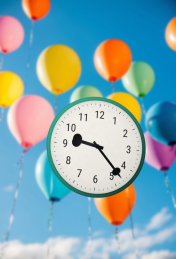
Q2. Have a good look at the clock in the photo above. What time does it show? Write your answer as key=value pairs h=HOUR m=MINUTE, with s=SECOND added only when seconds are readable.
h=9 m=23
